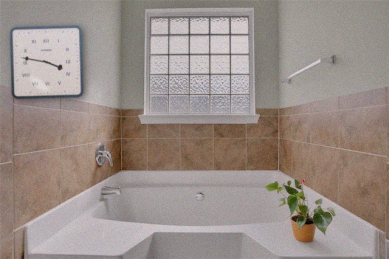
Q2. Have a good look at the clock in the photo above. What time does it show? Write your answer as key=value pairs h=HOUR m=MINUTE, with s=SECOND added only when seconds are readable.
h=3 m=47
